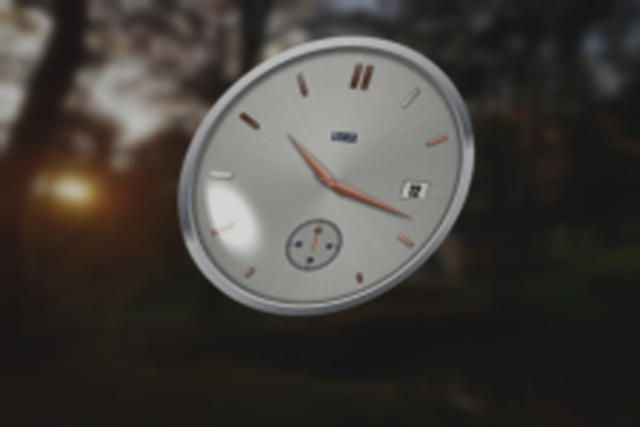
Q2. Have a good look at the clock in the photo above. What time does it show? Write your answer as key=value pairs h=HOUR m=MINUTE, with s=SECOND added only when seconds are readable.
h=10 m=18
